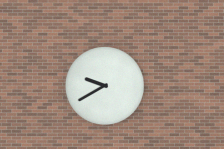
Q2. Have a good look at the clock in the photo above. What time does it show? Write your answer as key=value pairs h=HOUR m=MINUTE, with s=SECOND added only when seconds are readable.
h=9 m=40
